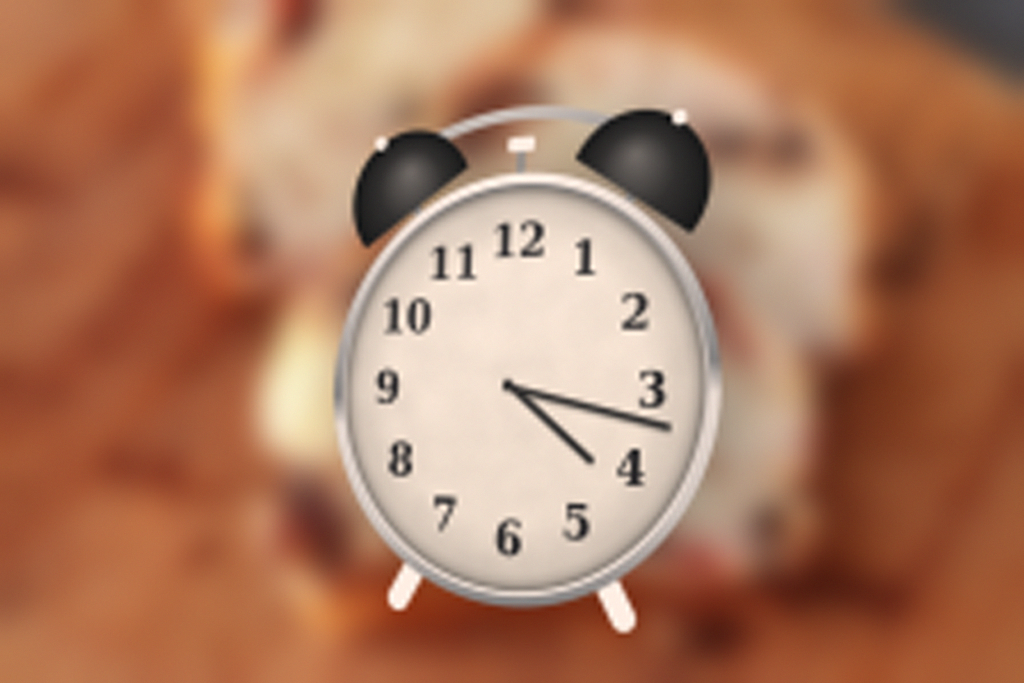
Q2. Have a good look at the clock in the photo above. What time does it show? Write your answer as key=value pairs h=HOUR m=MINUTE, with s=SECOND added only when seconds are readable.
h=4 m=17
